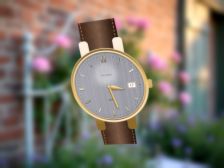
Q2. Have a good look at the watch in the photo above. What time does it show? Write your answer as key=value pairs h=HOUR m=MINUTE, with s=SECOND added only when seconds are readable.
h=3 m=28
